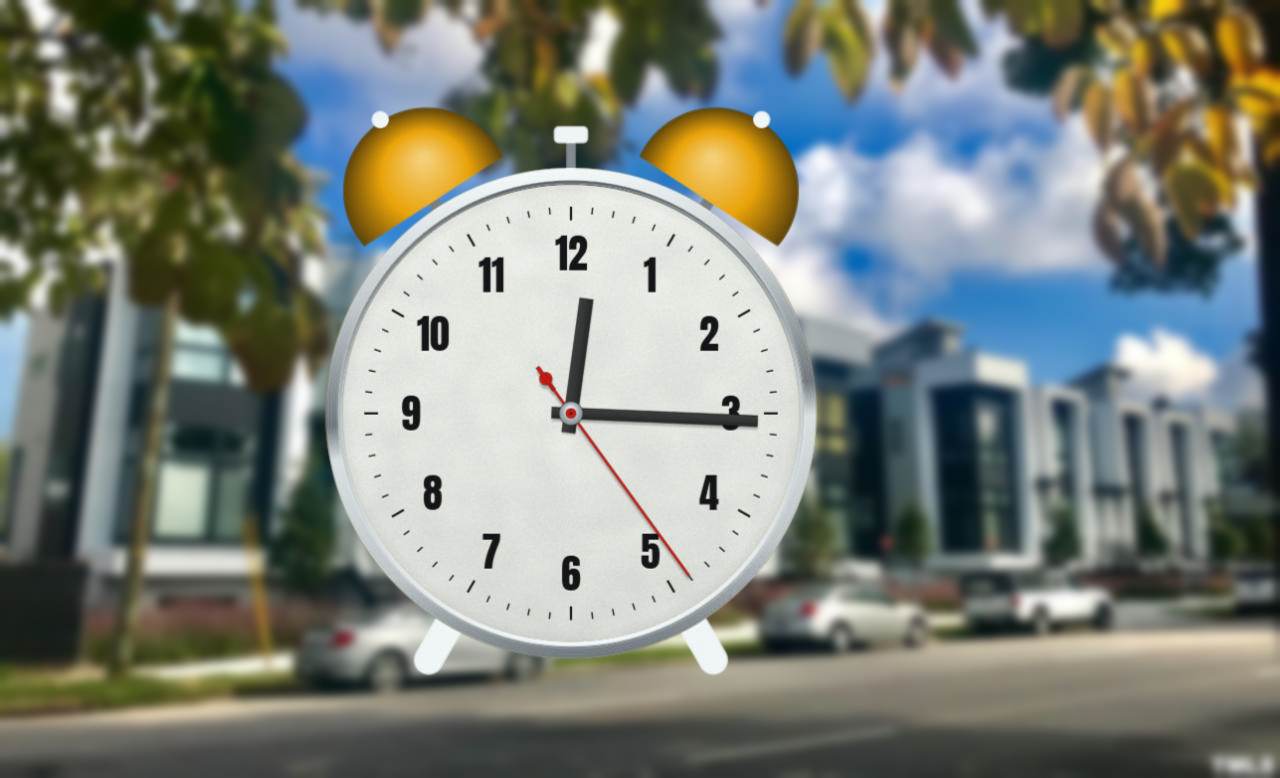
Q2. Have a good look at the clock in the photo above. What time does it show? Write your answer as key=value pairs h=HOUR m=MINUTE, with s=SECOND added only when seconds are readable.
h=12 m=15 s=24
